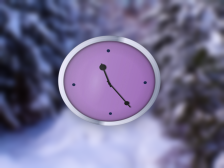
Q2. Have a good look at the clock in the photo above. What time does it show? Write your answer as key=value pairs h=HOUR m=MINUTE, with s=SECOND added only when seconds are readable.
h=11 m=24
